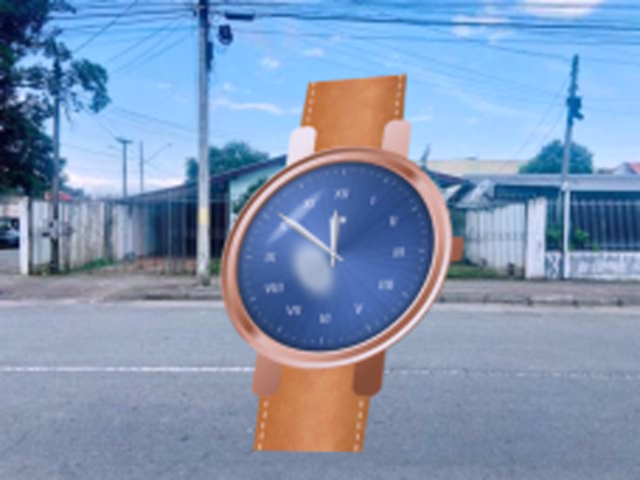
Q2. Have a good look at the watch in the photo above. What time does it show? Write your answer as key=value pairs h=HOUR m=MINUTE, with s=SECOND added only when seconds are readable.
h=11 m=51
